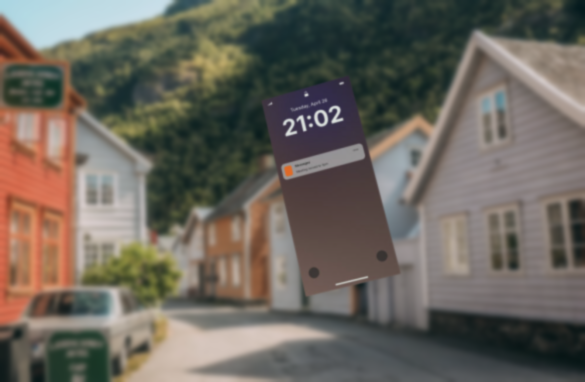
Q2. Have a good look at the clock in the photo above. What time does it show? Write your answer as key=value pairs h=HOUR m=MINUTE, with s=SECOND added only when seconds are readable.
h=21 m=2
